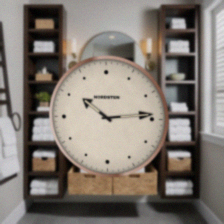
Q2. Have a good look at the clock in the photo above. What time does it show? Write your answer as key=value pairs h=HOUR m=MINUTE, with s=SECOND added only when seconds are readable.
h=10 m=14
